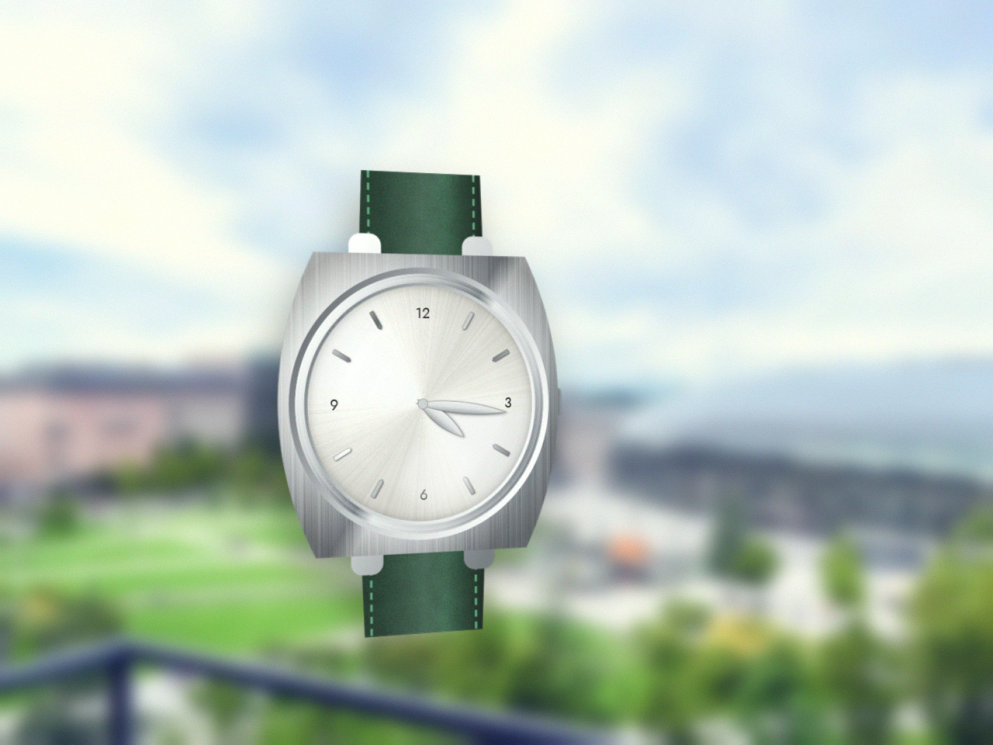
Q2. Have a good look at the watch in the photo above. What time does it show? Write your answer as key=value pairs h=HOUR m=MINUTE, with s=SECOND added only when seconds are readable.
h=4 m=16
